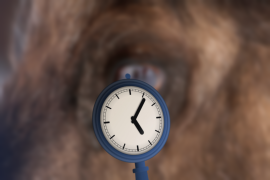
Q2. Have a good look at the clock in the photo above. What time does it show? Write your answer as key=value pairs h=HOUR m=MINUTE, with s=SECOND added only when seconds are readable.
h=5 m=6
